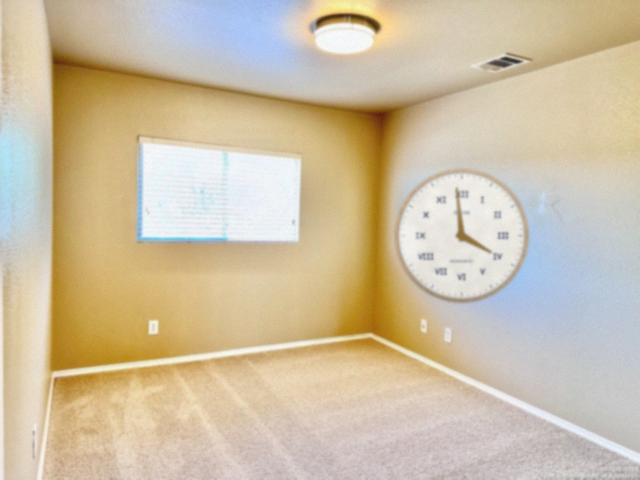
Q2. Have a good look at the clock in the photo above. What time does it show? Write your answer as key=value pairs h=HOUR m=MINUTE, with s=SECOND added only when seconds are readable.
h=3 m=59
